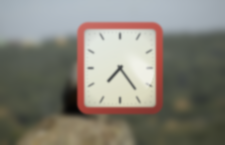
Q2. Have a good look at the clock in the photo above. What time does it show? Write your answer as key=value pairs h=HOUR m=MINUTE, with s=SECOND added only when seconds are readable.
h=7 m=24
